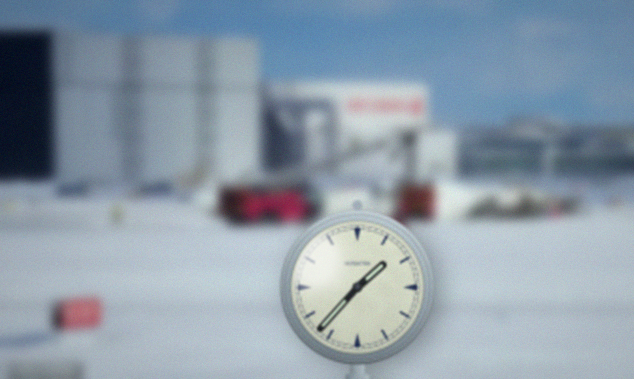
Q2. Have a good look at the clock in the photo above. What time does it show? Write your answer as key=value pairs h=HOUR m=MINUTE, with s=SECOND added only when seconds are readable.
h=1 m=37
